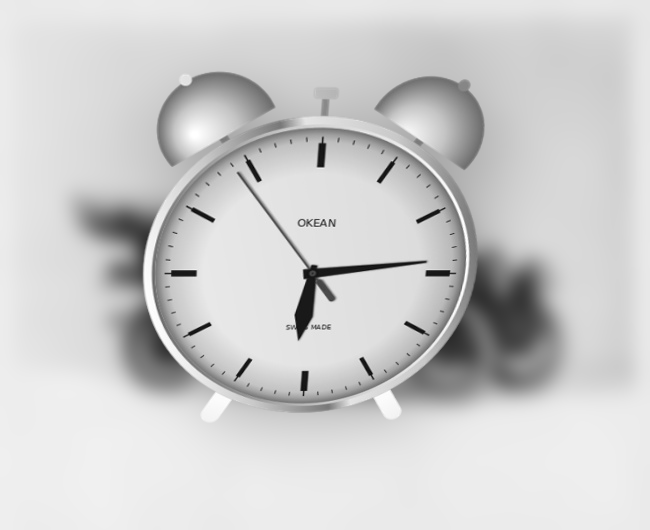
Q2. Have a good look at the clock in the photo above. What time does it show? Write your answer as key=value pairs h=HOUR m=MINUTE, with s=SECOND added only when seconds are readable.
h=6 m=13 s=54
